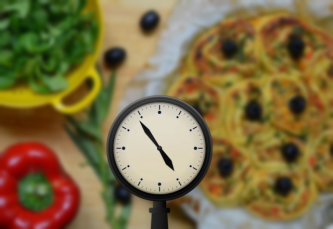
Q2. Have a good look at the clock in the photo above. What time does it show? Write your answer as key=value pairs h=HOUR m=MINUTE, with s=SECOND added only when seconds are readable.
h=4 m=54
